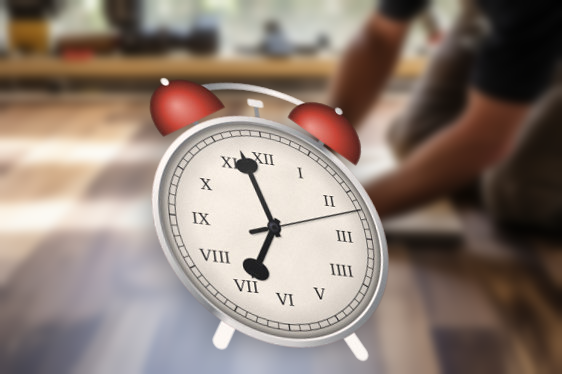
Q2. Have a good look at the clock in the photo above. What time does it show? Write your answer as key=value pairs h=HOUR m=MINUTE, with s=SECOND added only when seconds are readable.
h=6 m=57 s=12
